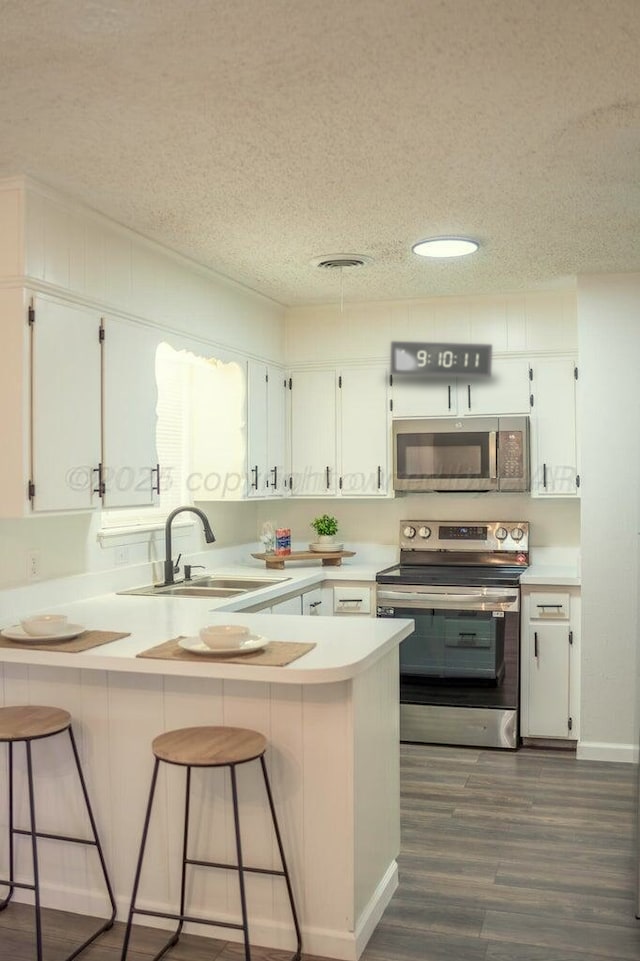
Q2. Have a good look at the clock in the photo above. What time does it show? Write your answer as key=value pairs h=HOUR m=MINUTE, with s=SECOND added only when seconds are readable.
h=9 m=10 s=11
